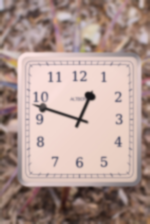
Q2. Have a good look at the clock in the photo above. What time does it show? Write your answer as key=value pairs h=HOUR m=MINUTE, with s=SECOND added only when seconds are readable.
h=12 m=48
